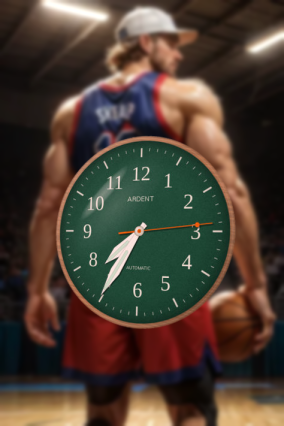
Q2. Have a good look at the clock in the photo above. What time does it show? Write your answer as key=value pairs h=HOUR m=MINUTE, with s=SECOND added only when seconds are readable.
h=7 m=35 s=14
